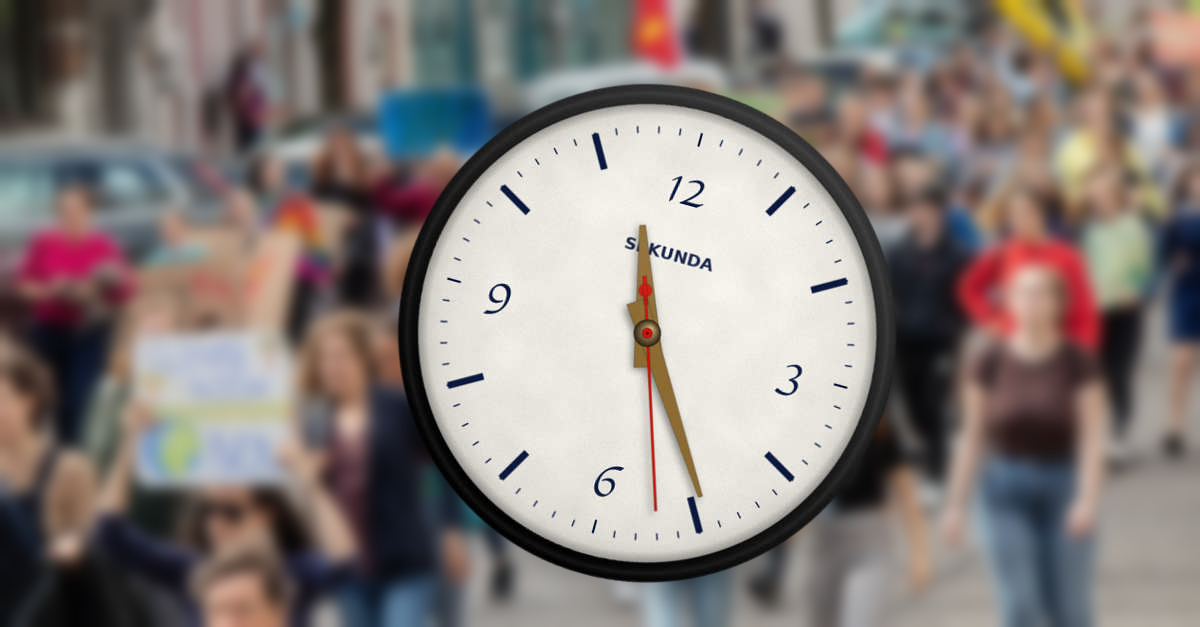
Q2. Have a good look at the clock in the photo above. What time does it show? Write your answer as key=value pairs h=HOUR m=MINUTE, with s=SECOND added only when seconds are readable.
h=11 m=24 s=27
